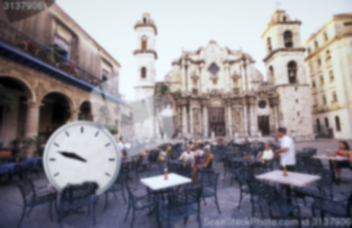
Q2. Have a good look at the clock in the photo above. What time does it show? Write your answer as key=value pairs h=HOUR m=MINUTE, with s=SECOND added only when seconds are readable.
h=9 m=48
